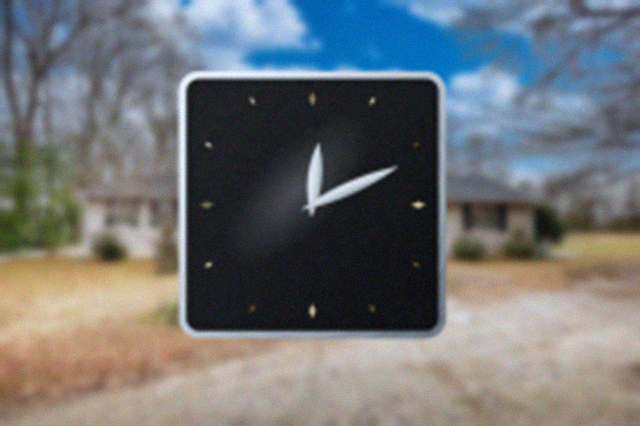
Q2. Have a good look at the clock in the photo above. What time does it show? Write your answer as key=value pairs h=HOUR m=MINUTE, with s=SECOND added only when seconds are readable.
h=12 m=11
